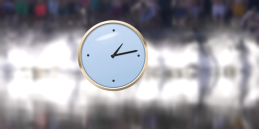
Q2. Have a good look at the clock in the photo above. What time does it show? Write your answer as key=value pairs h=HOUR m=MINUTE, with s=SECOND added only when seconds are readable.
h=1 m=13
